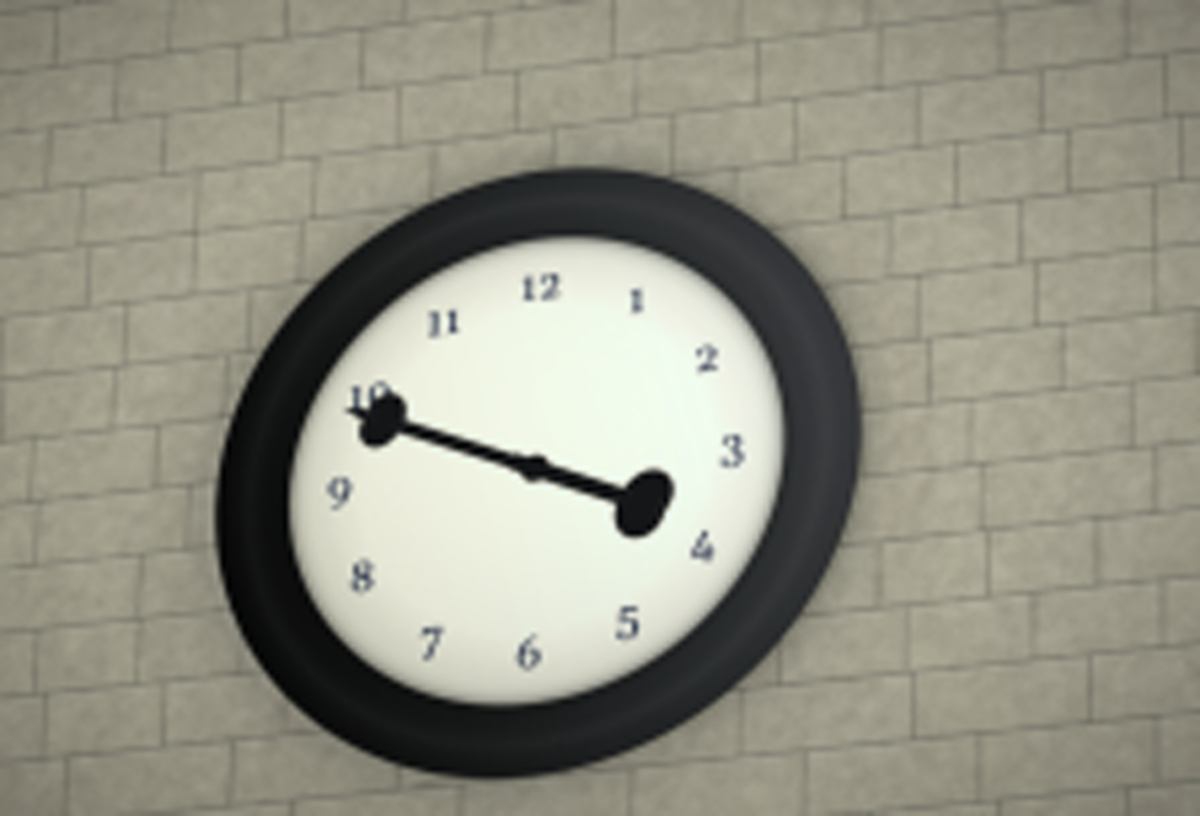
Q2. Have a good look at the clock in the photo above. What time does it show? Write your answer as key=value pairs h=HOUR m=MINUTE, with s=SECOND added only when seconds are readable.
h=3 m=49
